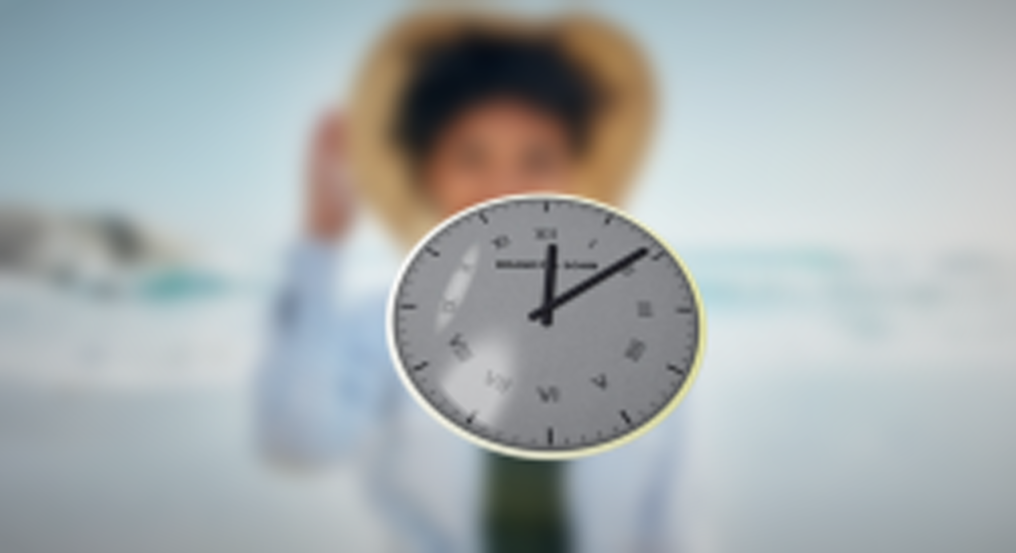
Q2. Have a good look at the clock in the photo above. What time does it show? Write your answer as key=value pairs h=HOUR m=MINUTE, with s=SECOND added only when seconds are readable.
h=12 m=9
